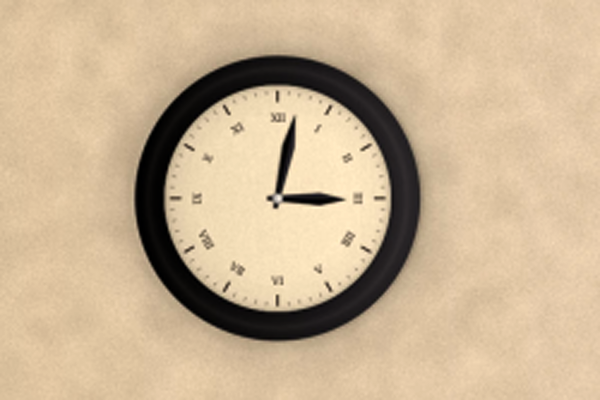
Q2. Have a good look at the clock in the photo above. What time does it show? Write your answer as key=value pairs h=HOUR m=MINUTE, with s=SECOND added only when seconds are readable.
h=3 m=2
